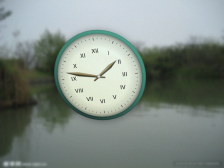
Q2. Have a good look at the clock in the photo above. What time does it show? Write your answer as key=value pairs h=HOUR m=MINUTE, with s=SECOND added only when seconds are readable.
h=1 m=47
